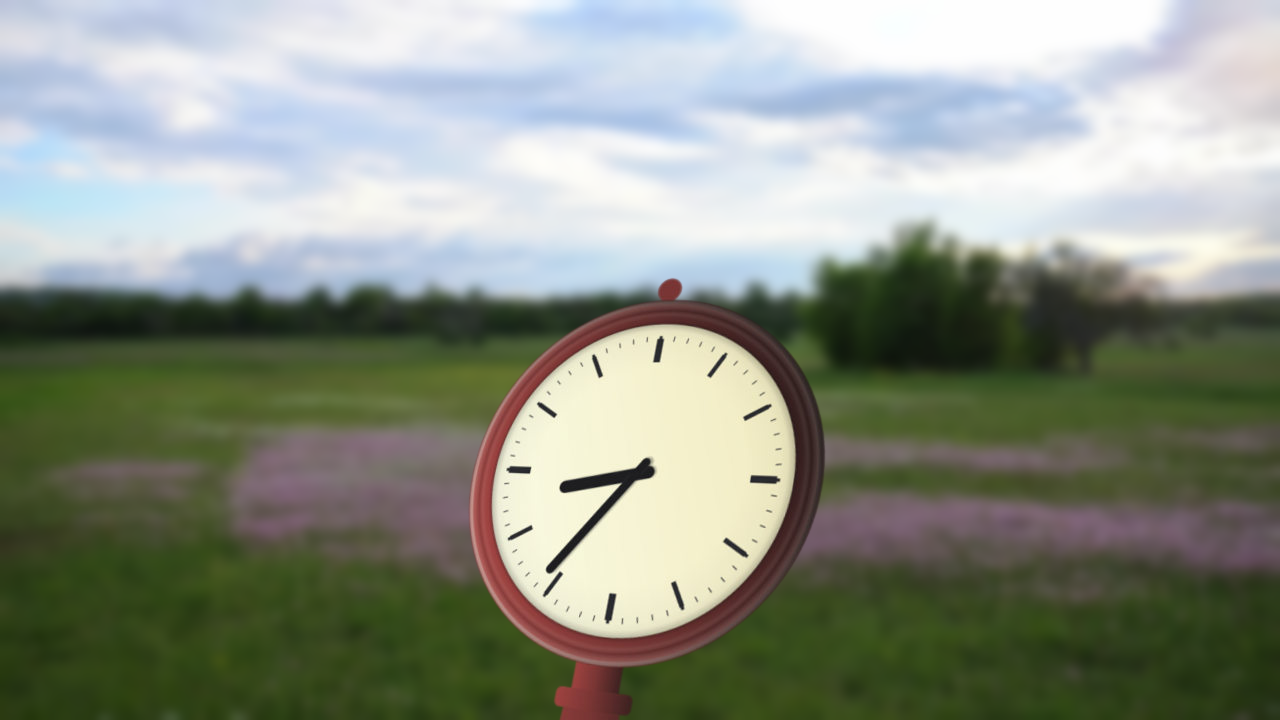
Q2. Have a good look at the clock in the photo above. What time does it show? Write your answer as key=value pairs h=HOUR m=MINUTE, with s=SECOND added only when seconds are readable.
h=8 m=36
